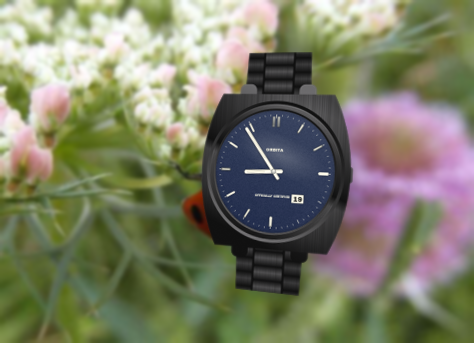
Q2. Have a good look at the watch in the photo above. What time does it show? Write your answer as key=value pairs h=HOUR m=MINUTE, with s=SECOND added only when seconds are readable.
h=8 m=54
